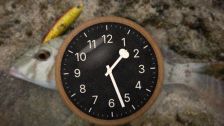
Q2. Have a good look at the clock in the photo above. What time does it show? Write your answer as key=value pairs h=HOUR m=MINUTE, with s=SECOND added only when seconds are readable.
h=1 m=27
